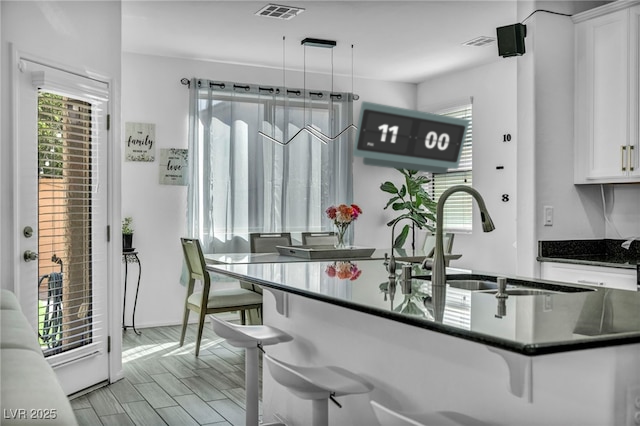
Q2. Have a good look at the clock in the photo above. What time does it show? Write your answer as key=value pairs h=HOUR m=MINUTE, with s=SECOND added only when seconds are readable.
h=11 m=0
